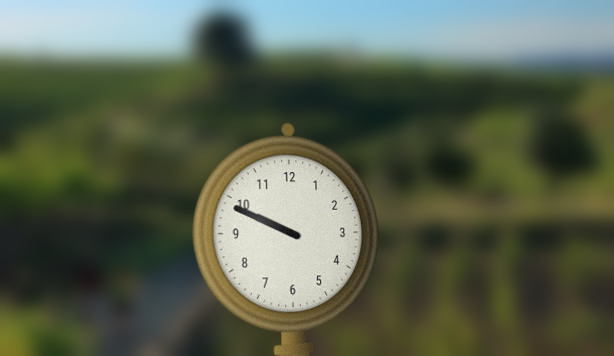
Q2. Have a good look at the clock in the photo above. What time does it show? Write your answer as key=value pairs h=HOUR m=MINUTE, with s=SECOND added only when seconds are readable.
h=9 m=49
